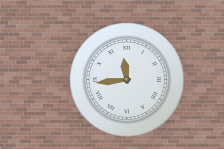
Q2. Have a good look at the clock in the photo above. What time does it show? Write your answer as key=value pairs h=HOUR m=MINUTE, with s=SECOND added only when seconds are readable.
h=11 m=44
